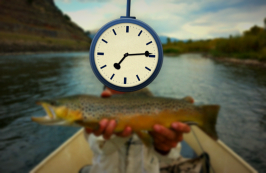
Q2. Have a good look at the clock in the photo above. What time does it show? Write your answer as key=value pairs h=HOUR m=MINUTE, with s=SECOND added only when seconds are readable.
h=7 m=14
